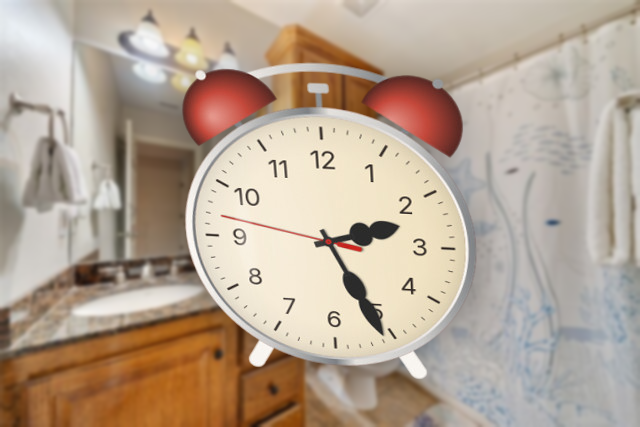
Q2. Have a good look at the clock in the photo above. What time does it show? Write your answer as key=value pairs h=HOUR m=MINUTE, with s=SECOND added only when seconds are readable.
h=2 m=25 s=47
